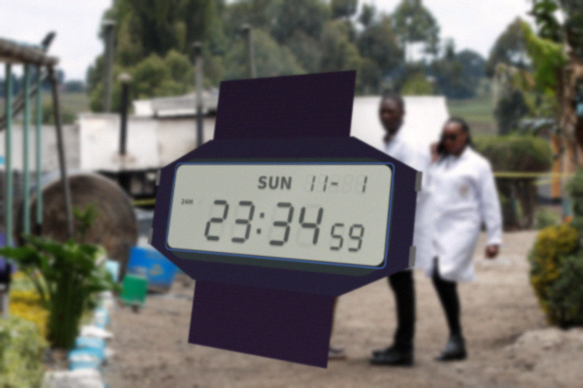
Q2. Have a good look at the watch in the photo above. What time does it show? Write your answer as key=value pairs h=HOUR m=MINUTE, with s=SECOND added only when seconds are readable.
h=23 m=34 s=59
